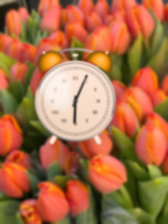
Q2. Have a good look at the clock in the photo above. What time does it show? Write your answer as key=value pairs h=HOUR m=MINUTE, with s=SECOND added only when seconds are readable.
h=6 m=4
